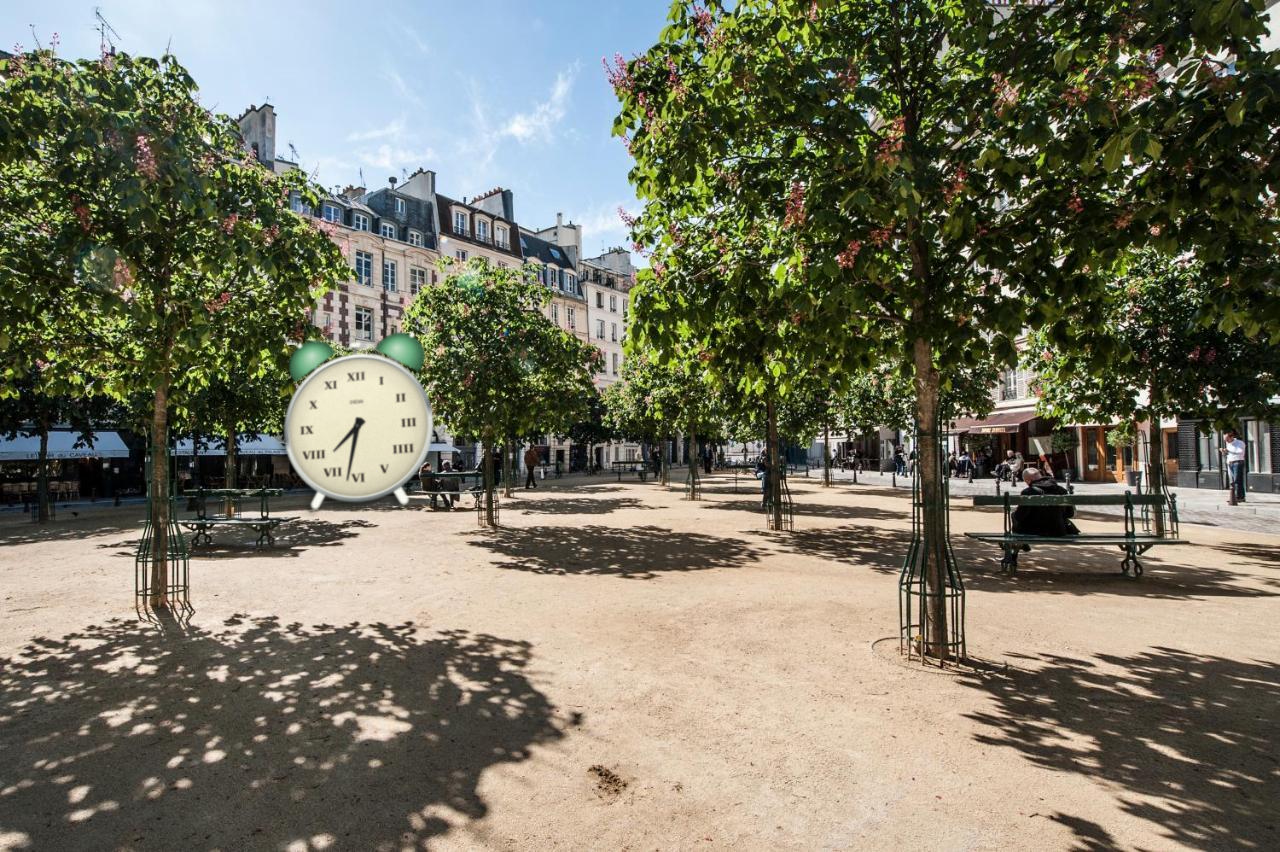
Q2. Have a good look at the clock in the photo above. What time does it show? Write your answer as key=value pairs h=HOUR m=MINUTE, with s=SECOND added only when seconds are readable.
h=7 m=32
